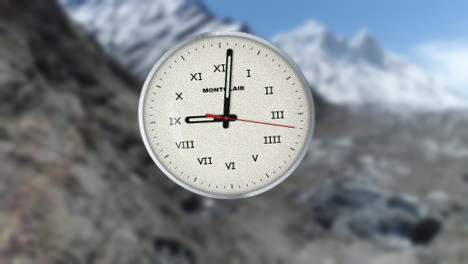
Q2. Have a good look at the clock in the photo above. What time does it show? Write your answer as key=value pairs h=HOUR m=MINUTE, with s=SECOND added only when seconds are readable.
h=9 m=1 s=17
